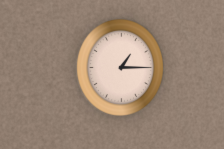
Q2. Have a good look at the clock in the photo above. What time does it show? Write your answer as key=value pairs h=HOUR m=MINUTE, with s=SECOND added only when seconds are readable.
h=1 m=15
